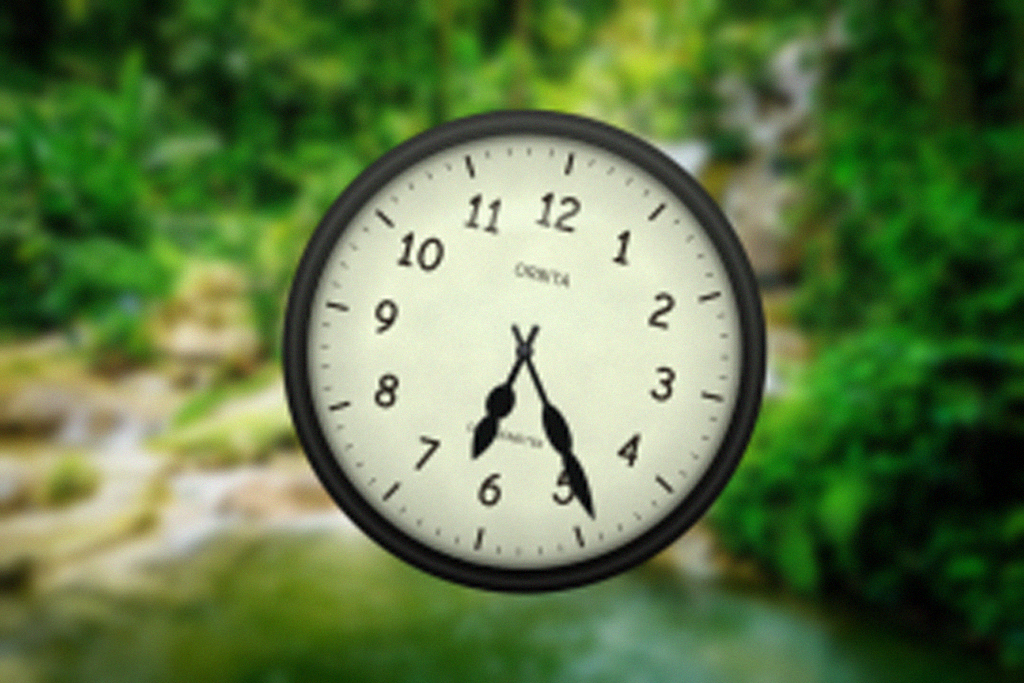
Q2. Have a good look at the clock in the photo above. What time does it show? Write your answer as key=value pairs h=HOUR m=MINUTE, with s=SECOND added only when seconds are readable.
h=6 m=24
